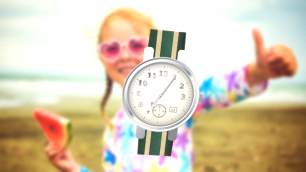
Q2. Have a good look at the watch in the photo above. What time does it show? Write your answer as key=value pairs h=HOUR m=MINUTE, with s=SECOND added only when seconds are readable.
h=7 m=5
